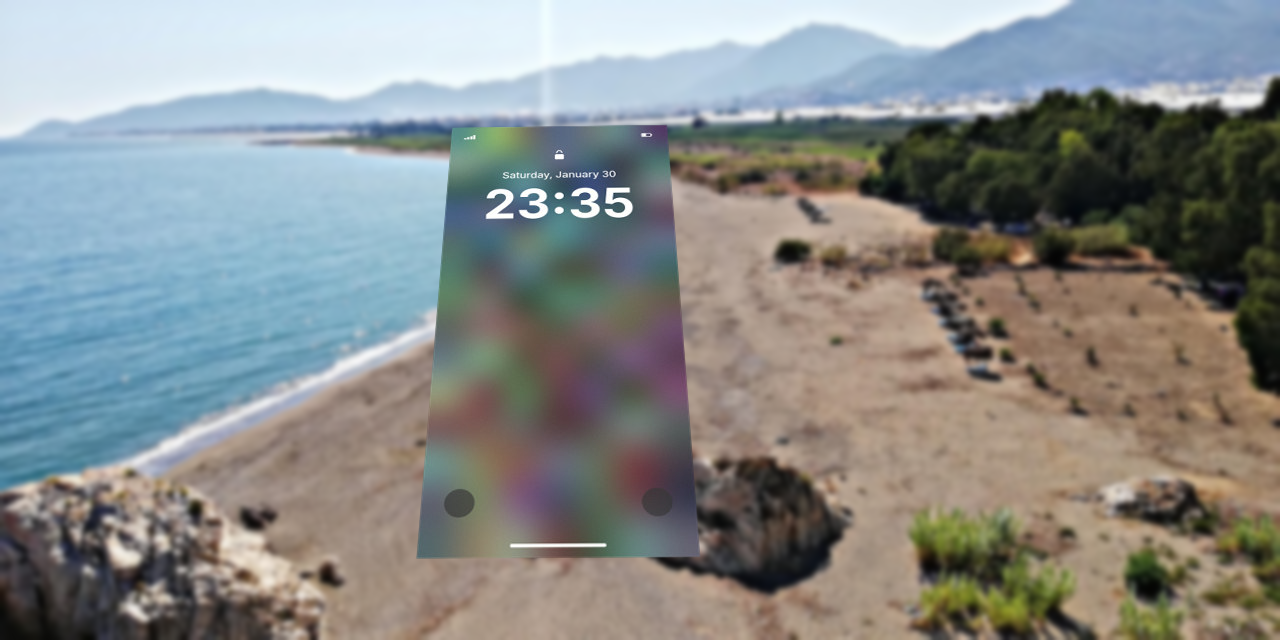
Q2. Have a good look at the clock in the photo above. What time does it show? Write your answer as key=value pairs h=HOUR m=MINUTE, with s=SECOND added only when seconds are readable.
h=23 m=35
